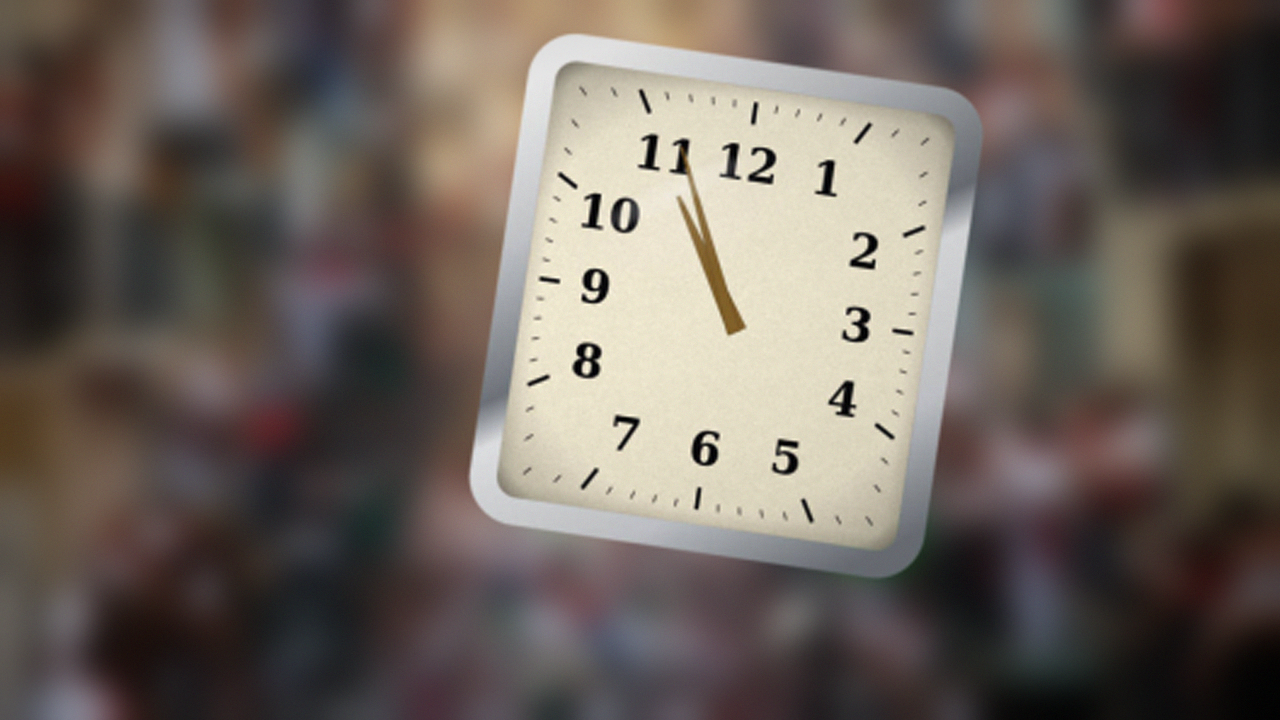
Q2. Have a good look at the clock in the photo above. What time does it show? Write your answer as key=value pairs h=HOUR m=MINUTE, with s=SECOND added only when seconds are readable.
h=10 m=56
